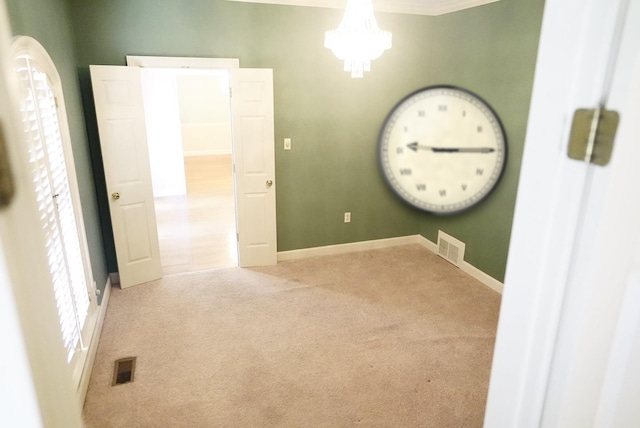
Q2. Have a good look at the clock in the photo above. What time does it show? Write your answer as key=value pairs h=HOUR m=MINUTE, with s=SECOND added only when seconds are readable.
h=9 m=15
